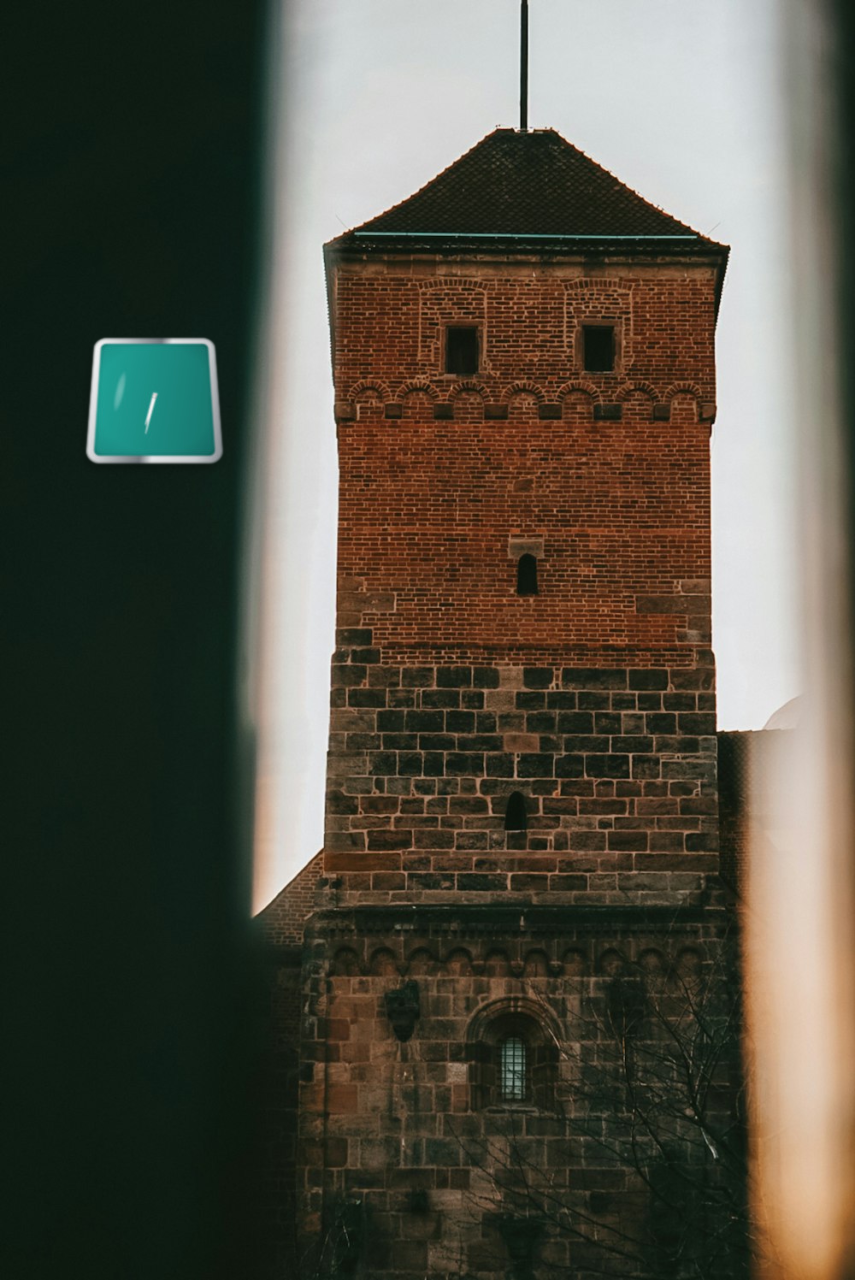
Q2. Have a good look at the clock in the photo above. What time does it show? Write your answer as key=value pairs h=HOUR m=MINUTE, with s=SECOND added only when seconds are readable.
h=6 m=32
